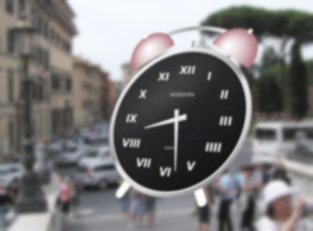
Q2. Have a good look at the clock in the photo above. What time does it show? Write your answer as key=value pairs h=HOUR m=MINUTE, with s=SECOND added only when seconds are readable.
h=8 m=28
